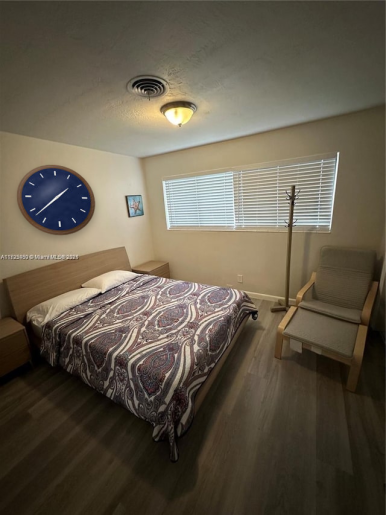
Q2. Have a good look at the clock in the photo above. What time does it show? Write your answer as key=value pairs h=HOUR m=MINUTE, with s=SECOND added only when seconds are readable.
h=1 m=38
